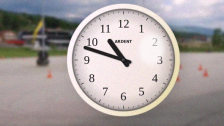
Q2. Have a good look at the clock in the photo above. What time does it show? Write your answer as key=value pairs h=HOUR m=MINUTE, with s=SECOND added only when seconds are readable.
h=10 m=48
